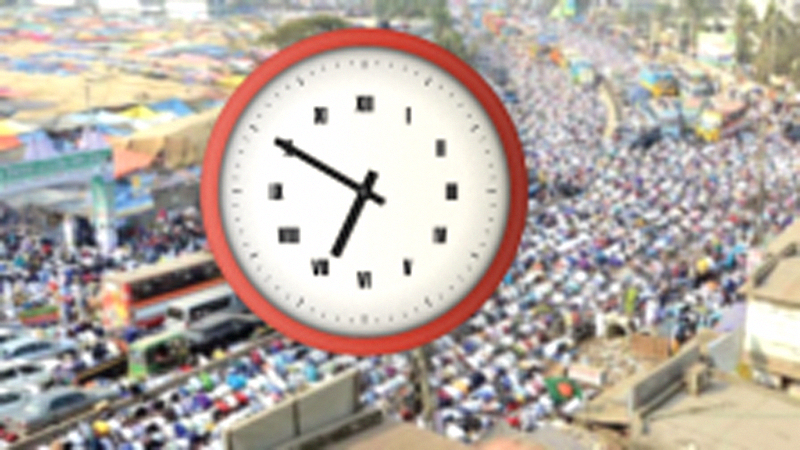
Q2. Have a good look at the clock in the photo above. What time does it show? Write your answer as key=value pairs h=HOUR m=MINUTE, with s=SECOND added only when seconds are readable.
h=6 m=50
